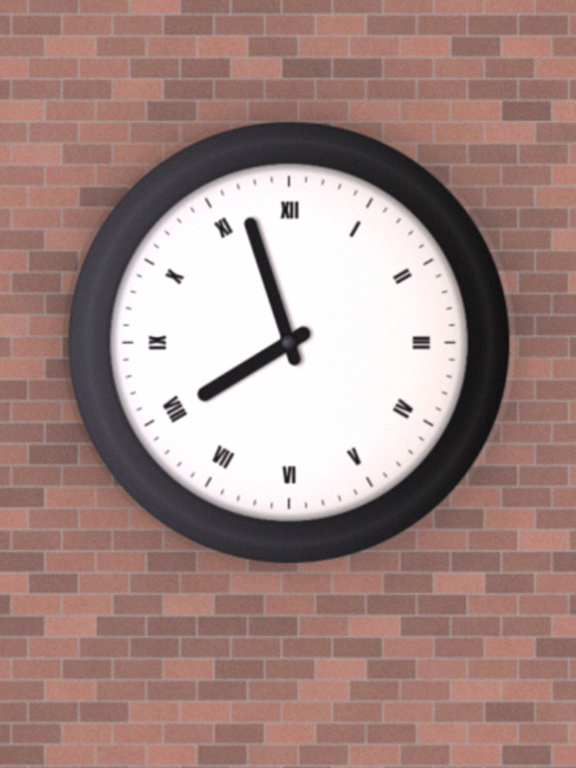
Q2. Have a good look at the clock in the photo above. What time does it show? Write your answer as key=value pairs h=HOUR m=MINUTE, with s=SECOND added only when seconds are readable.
h=7 m=57
